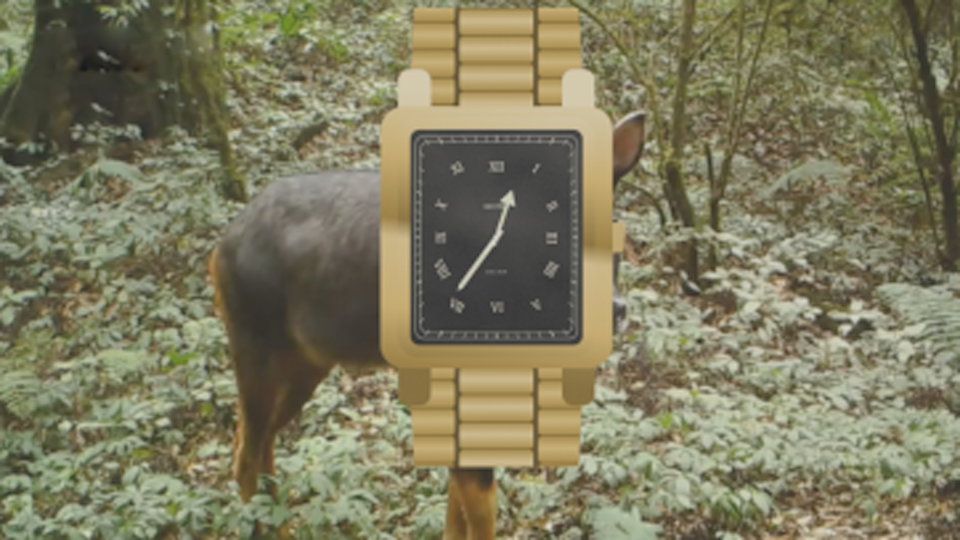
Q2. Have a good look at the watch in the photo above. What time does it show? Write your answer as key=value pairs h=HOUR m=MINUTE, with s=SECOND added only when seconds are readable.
h=12 m=36
